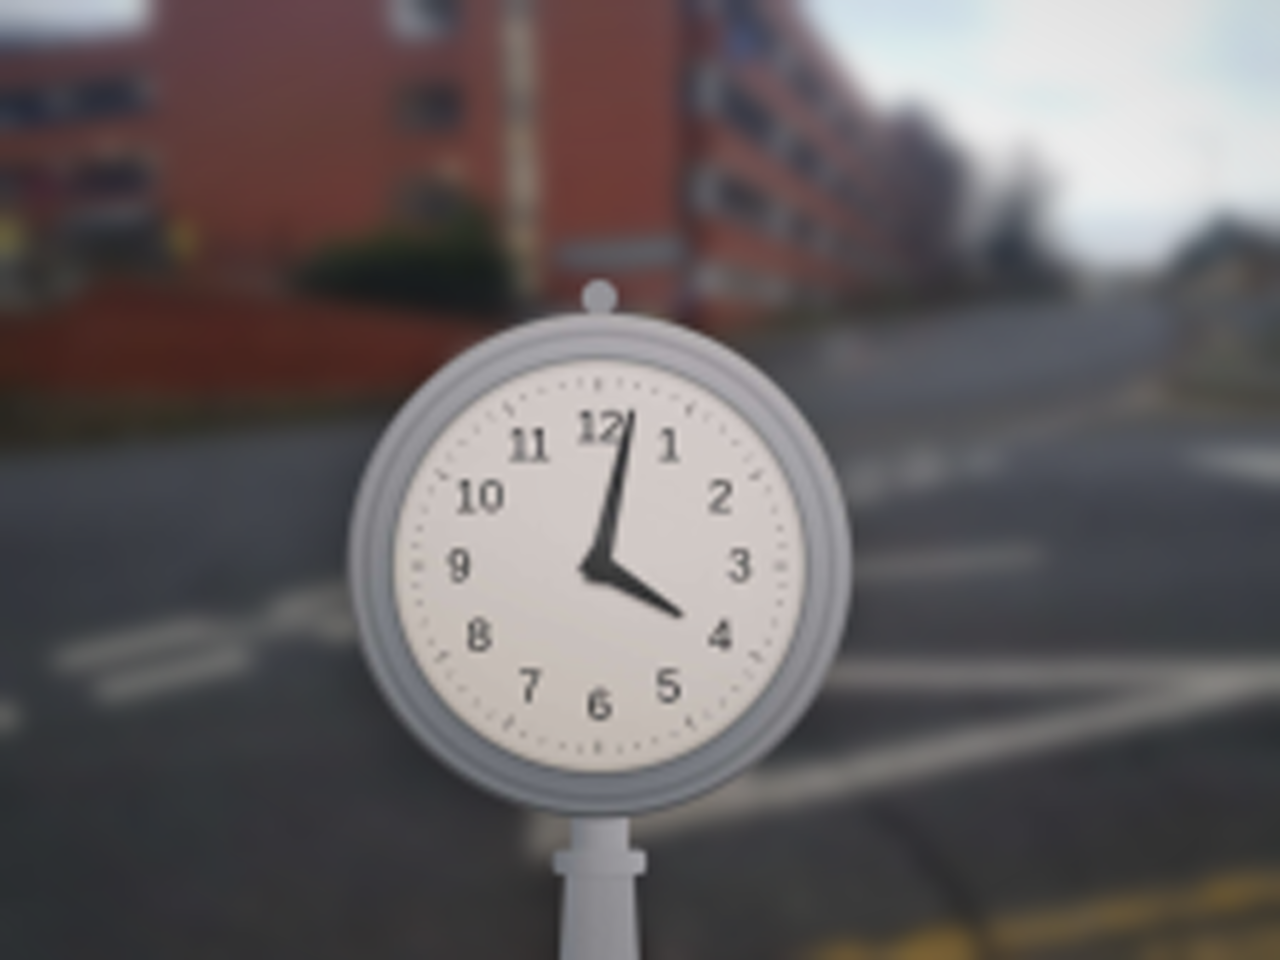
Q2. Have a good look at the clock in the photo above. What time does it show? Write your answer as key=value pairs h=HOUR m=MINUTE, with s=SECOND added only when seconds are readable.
h=4 m=2
